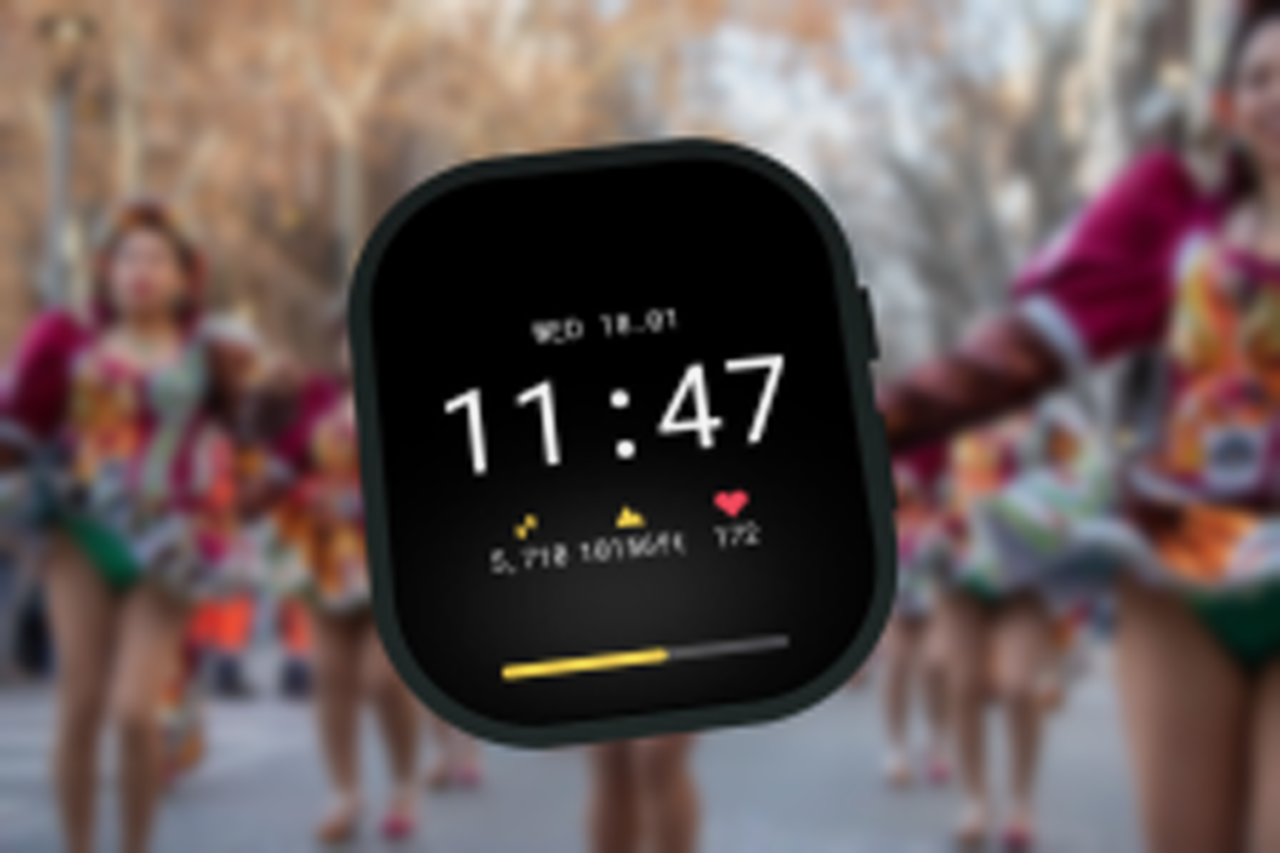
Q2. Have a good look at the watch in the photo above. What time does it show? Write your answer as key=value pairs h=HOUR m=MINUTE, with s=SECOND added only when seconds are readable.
h=11 m=47
